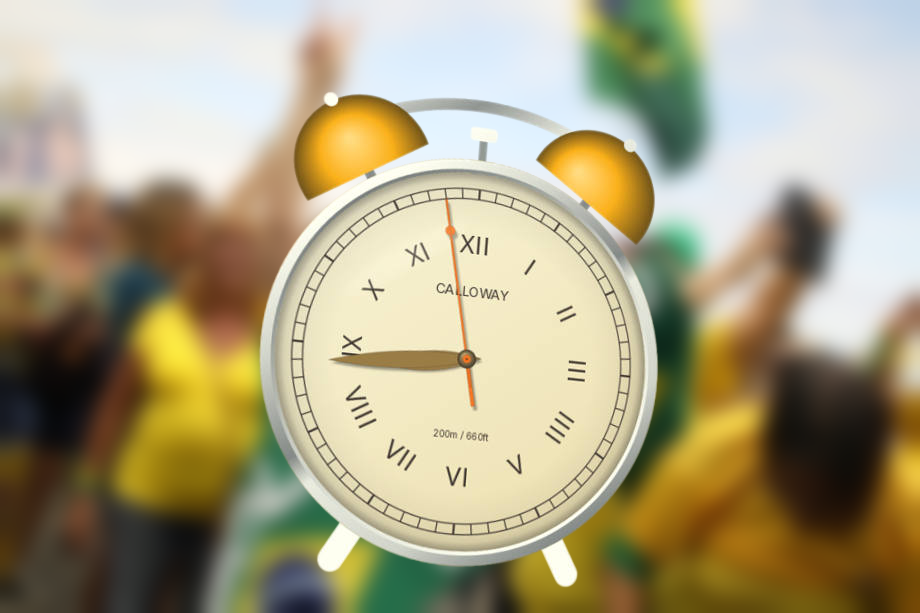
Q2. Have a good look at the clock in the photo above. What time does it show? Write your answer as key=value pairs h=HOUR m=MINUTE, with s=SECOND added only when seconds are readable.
h=8 m=43 s=58
